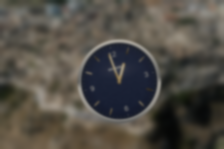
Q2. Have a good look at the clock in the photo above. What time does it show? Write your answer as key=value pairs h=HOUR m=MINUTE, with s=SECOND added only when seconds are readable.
h=12 m=59
